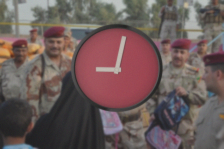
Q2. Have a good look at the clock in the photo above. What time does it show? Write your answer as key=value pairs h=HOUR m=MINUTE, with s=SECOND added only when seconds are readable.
h=9 m=2
